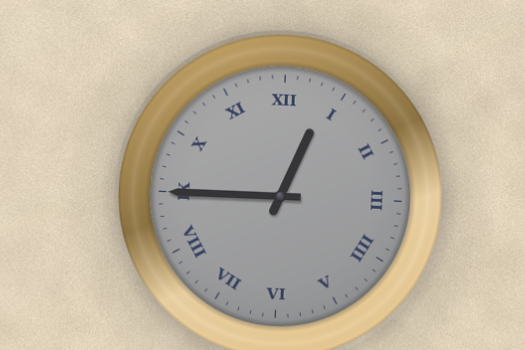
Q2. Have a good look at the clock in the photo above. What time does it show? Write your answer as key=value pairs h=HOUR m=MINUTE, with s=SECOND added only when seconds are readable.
h=12 m=45
